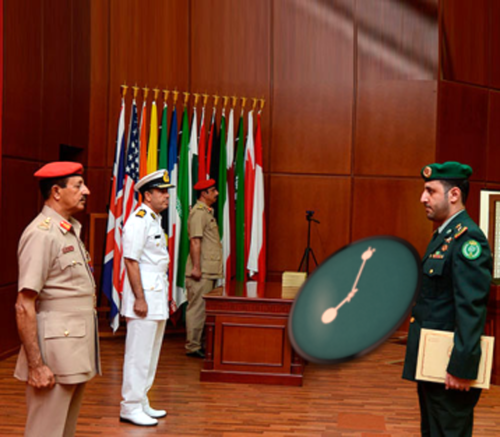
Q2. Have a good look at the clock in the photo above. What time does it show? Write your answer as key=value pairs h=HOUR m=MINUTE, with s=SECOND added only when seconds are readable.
h=6 m=59
